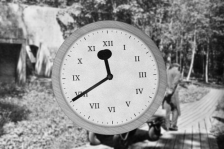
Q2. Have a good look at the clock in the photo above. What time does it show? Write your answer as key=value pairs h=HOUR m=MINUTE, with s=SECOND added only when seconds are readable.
h=11 m=40
